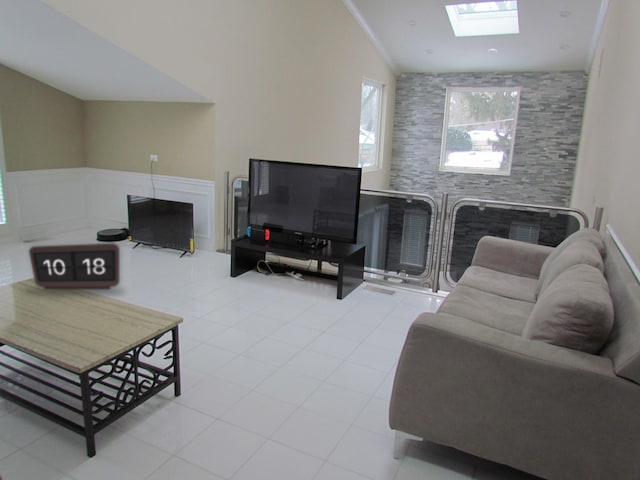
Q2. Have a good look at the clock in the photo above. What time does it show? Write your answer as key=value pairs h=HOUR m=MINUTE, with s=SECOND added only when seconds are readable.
h=10 m=18
